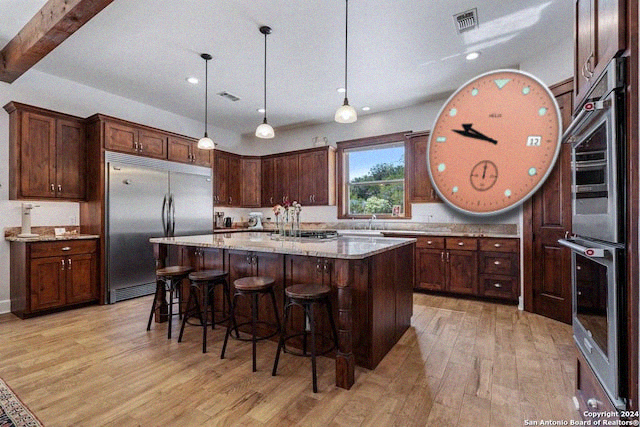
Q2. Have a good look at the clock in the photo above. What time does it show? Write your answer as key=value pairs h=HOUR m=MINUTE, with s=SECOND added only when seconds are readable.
h=9 m=47
